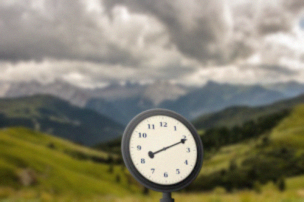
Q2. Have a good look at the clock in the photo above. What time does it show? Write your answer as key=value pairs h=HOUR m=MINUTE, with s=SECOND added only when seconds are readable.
h=8 m=11
